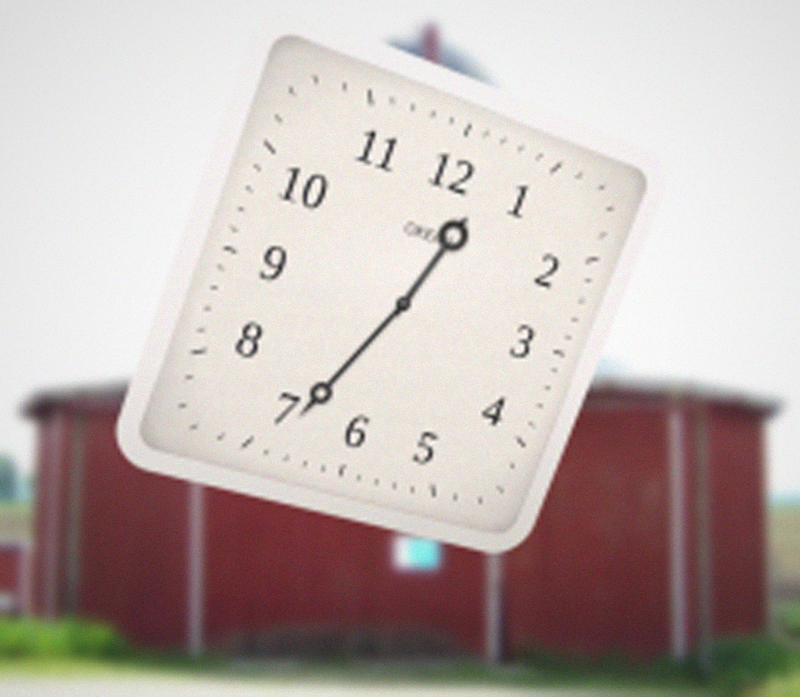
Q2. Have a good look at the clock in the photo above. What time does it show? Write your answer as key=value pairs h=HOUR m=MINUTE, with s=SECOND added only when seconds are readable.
h=12 m=34
